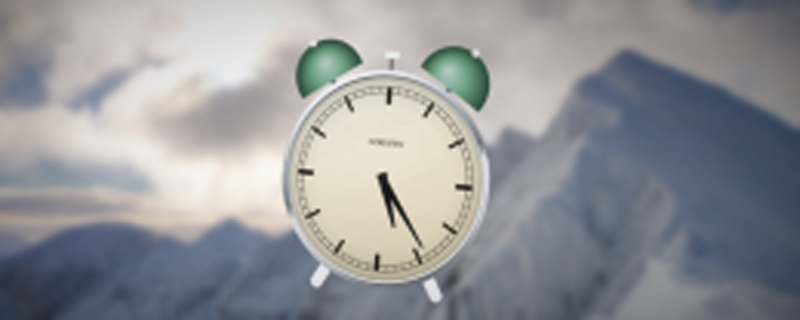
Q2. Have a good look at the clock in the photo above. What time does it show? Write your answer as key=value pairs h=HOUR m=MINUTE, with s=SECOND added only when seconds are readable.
h=5 m=24
